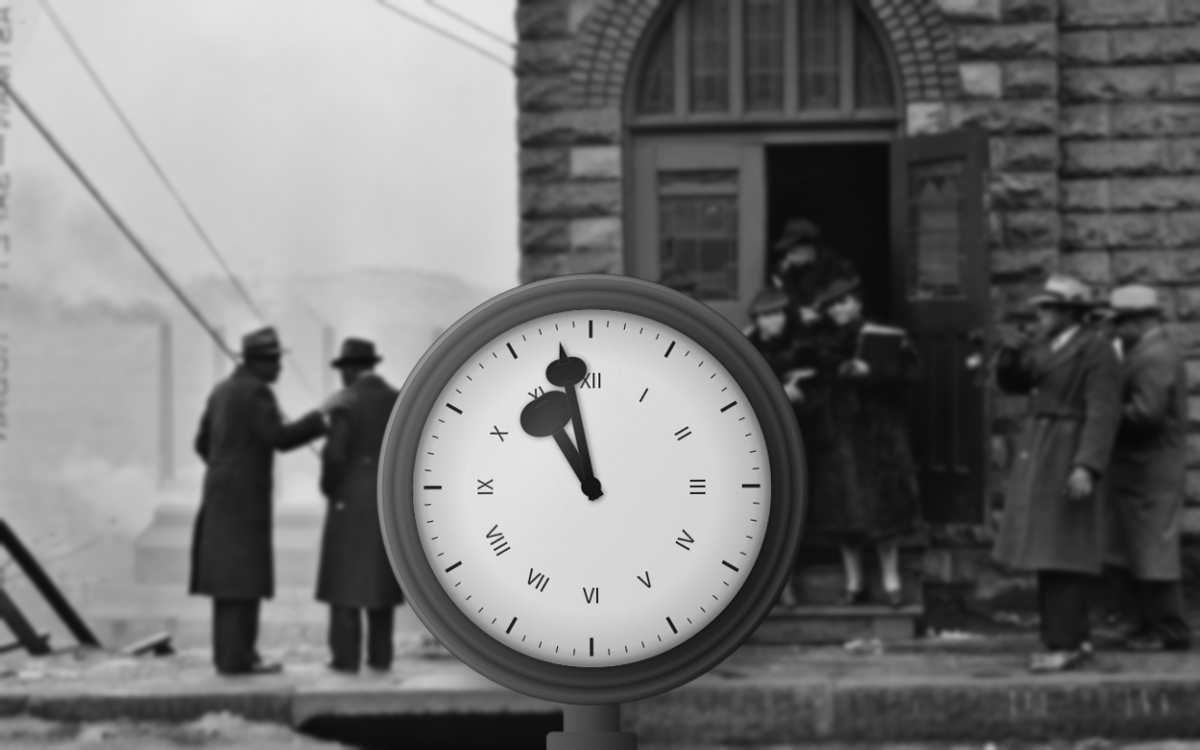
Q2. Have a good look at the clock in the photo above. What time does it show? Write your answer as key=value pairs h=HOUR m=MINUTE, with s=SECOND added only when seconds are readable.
h=10 m=58
